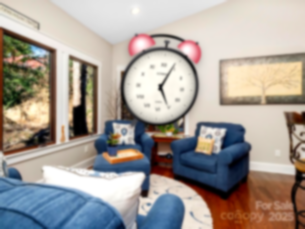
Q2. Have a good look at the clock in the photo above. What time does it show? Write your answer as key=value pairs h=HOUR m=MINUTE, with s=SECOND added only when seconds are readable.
h=5 m=4
